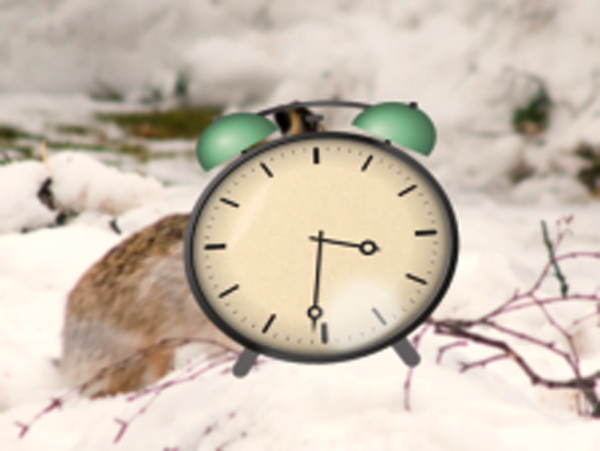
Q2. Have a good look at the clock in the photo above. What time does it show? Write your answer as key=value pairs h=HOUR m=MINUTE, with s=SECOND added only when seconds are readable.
h=3 m=31
